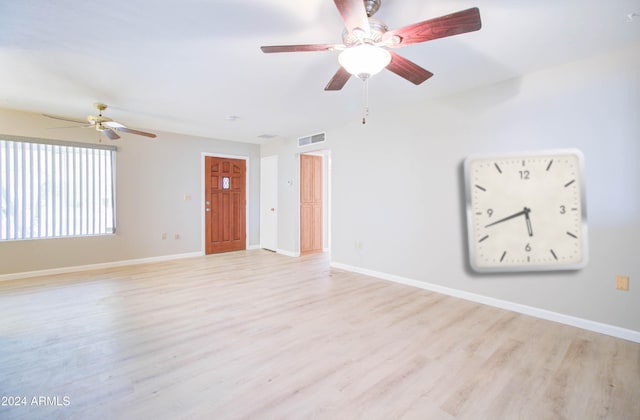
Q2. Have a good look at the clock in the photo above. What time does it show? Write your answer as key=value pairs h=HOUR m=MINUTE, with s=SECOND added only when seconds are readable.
h=5 m=42
